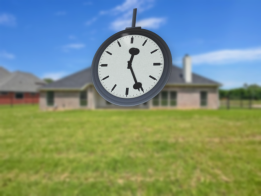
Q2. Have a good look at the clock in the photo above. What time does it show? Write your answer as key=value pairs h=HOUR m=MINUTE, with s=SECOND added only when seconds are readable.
h=12 m=26
